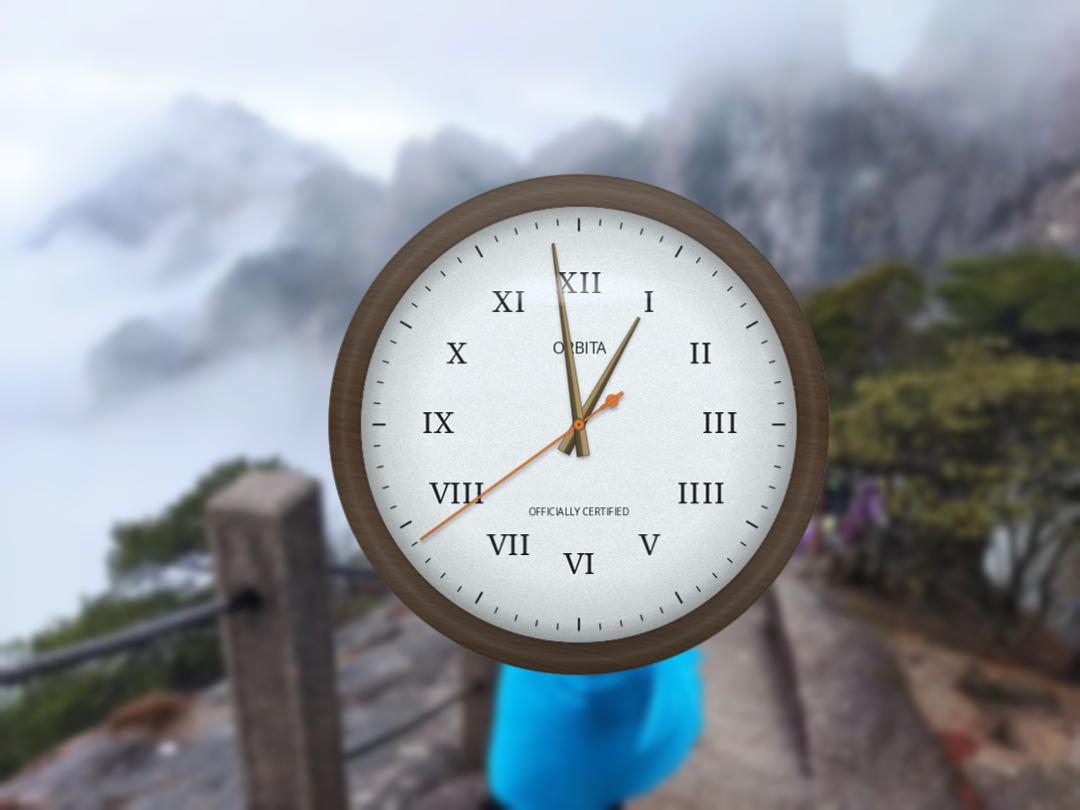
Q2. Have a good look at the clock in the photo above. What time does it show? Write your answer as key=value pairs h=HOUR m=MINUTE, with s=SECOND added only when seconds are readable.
h=12 m=58 s=39
